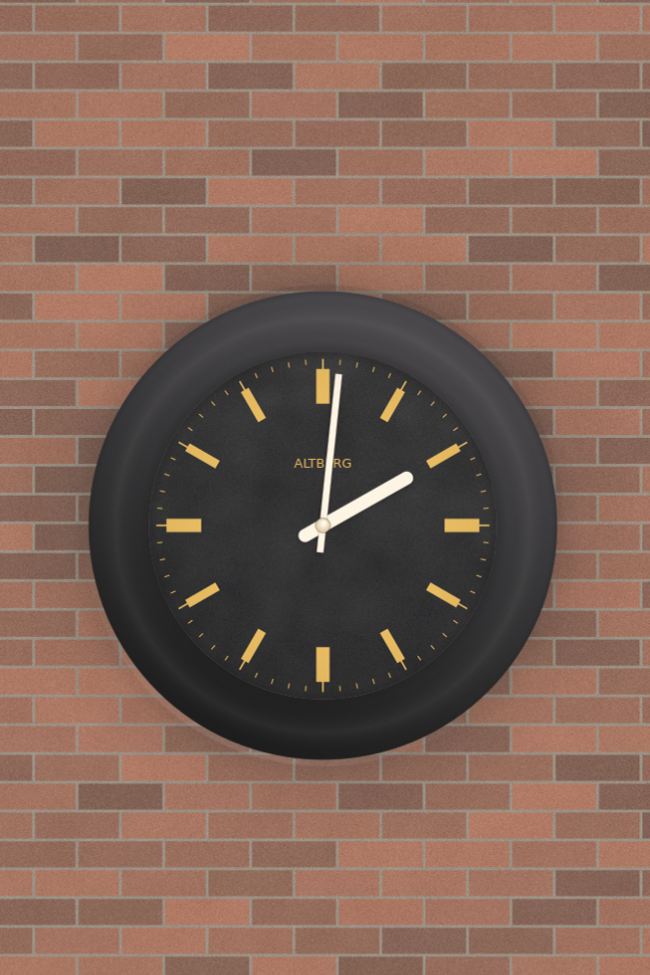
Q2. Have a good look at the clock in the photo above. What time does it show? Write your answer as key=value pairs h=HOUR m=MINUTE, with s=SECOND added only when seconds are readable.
h=2 m=1
